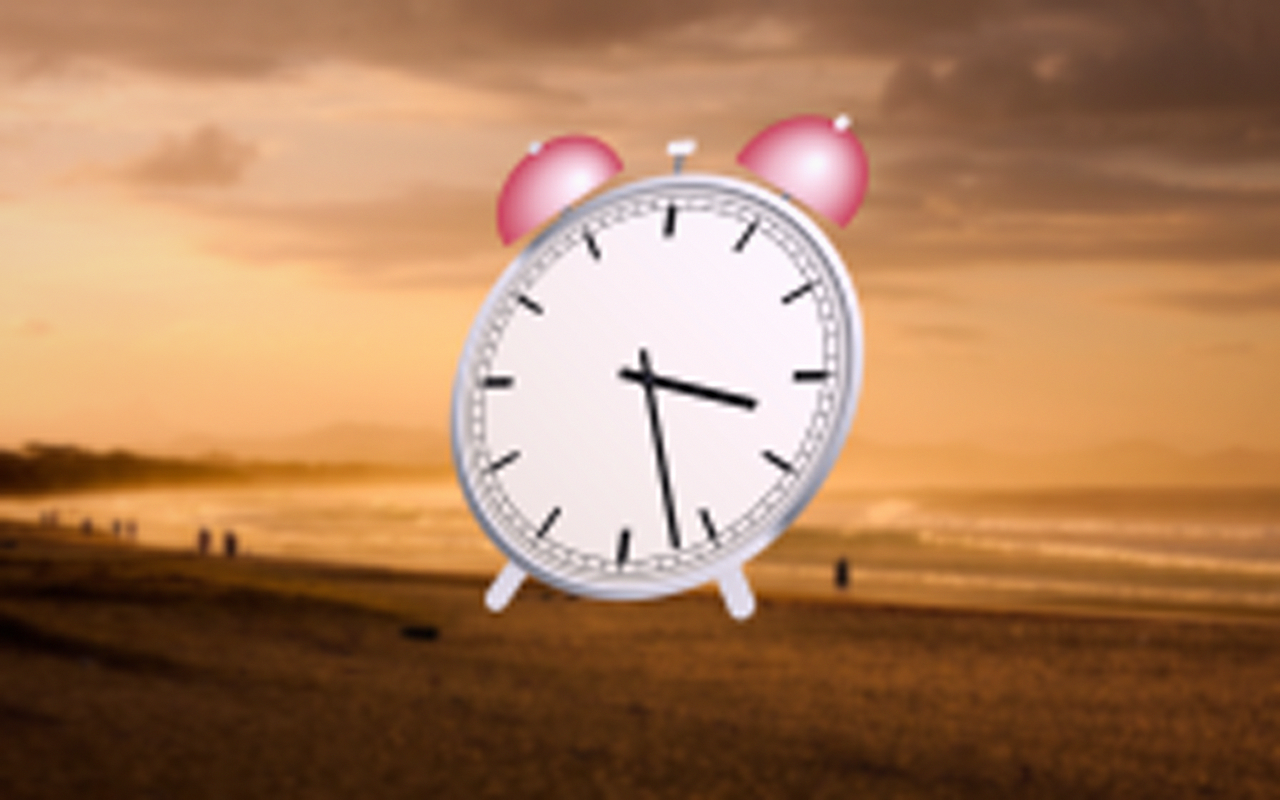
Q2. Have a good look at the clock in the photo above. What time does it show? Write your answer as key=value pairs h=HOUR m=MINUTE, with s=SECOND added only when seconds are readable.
h=3 m=27
